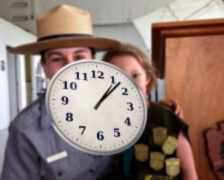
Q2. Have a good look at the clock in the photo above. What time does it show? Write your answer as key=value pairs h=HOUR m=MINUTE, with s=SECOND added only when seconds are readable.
h=1 m=7
